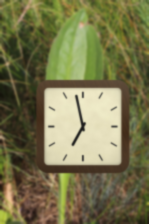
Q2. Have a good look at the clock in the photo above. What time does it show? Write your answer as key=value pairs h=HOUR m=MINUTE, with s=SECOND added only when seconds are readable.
h=6 m=58
